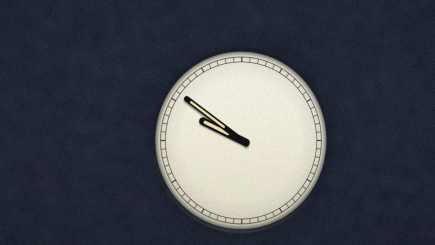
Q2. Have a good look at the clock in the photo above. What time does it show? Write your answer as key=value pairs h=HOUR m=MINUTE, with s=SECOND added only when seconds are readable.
h=9 m=51
